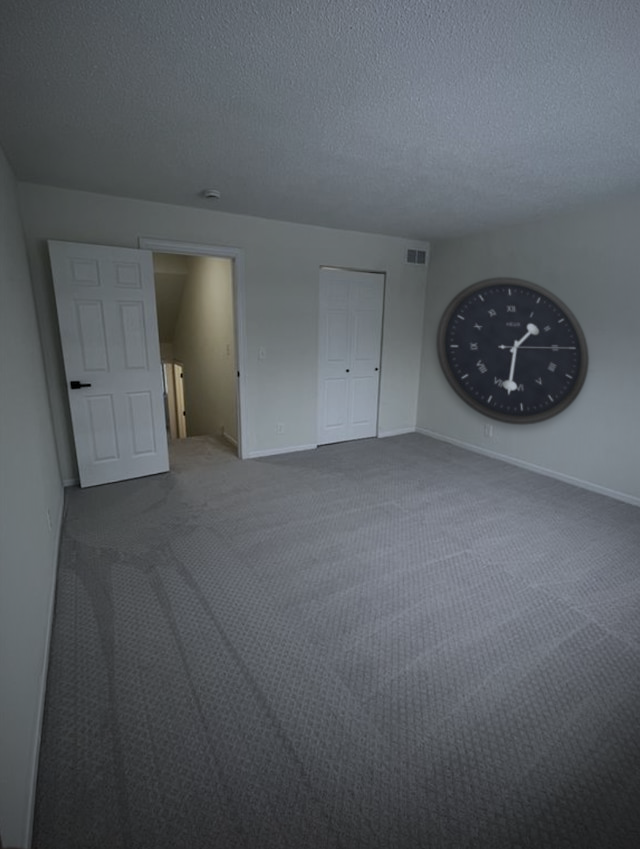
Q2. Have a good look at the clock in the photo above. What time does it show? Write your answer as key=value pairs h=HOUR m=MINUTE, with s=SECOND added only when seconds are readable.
h=1 m=32 s=15
